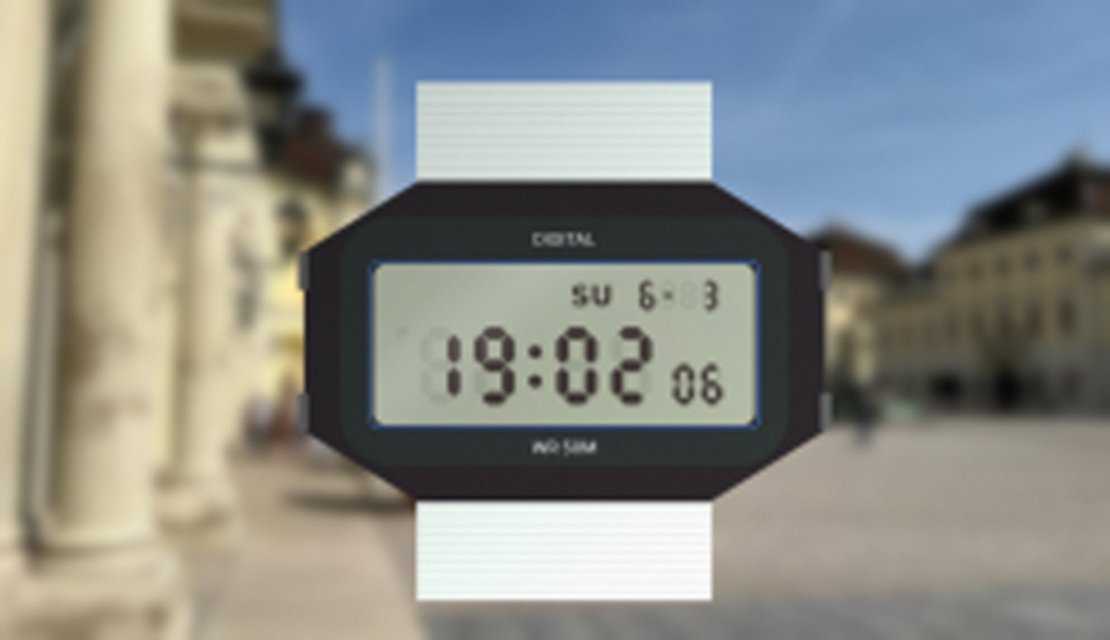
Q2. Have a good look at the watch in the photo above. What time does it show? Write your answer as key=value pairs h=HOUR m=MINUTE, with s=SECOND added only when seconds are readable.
h=19 m=2 s=6
